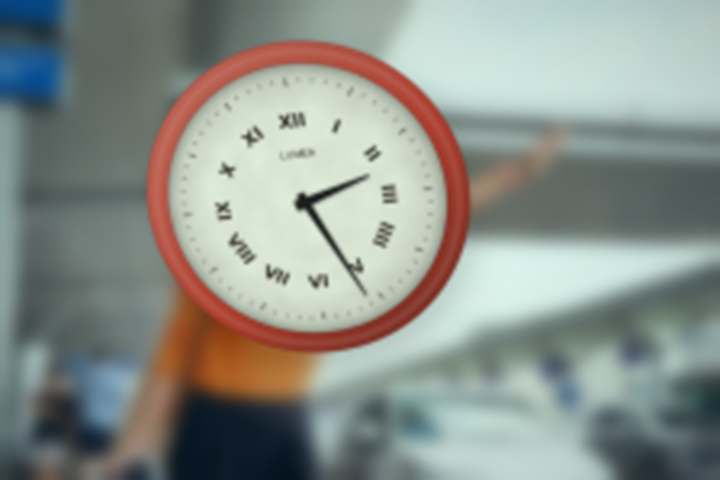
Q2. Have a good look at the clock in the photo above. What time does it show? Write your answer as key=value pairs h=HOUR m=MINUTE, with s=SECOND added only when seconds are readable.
h=2 m=26
